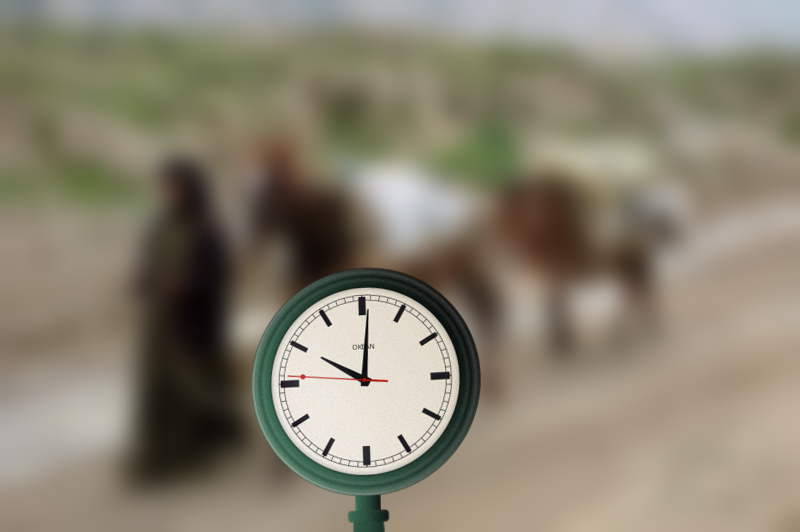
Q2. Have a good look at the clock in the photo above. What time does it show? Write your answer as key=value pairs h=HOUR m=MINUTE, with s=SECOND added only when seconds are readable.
h=10 m=0 s=46
